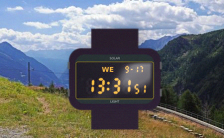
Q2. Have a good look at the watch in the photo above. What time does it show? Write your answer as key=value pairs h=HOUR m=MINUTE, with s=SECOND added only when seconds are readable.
h=13 m=31 s=51
